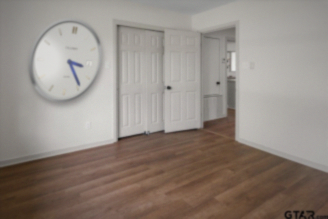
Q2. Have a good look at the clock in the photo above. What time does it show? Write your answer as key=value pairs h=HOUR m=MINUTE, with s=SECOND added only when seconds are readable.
h=3 m=24
